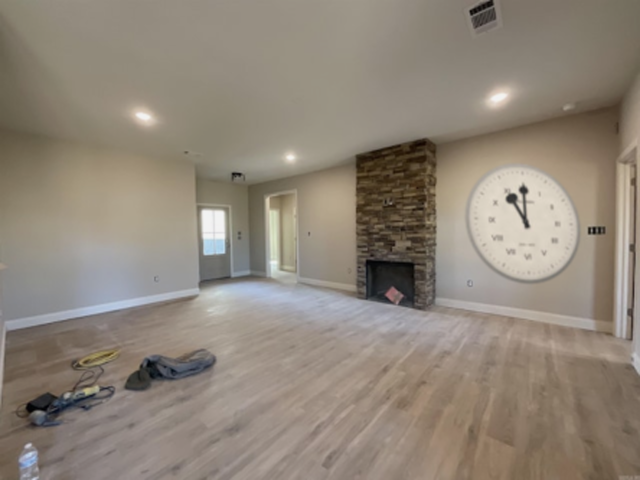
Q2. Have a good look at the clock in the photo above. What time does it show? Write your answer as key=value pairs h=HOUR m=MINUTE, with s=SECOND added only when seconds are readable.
h=11 m=0
